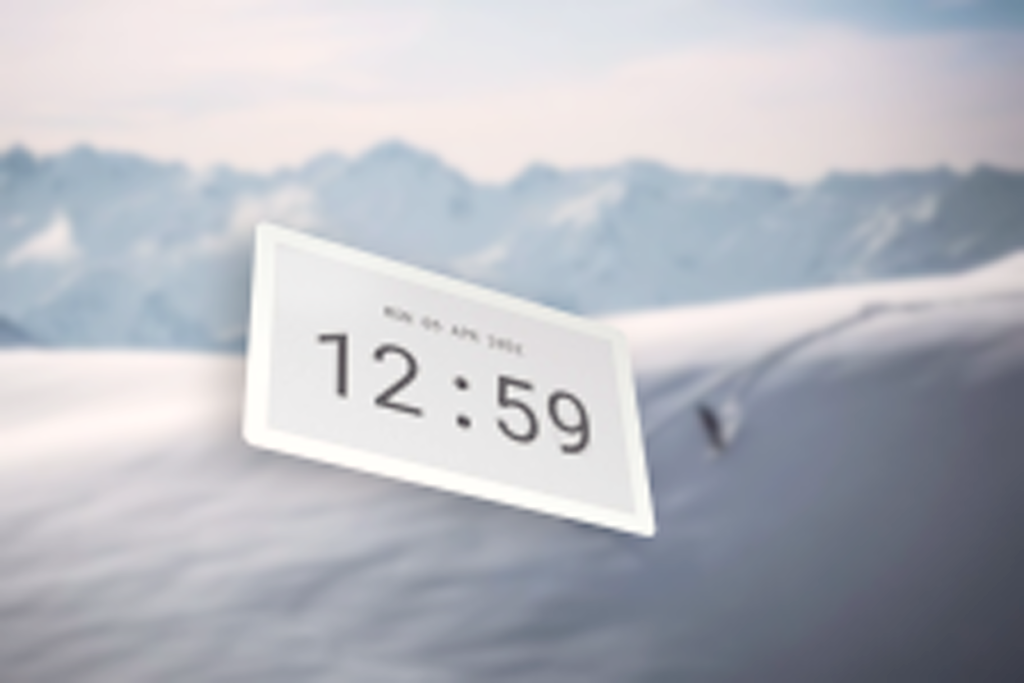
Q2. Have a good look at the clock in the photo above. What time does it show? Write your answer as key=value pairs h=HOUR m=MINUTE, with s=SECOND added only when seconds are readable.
h=12 m=59
